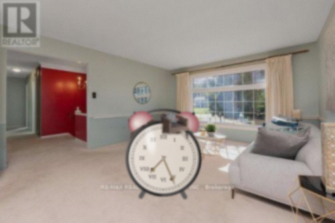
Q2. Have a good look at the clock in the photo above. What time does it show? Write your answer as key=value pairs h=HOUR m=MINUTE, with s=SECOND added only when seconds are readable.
h=7 m=26
